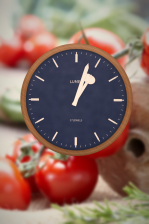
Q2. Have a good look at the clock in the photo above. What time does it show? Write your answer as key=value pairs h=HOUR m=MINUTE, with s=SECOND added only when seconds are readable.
h=1 m=3
